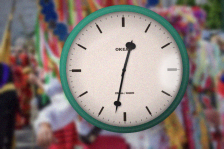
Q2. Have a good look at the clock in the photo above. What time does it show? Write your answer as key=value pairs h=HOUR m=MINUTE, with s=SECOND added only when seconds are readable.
h=12 m=32
